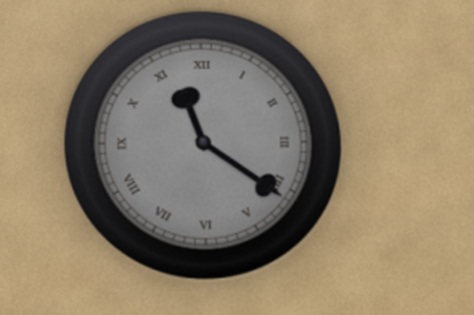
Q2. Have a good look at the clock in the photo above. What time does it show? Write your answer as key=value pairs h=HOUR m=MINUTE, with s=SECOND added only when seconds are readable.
h=11 m=21
